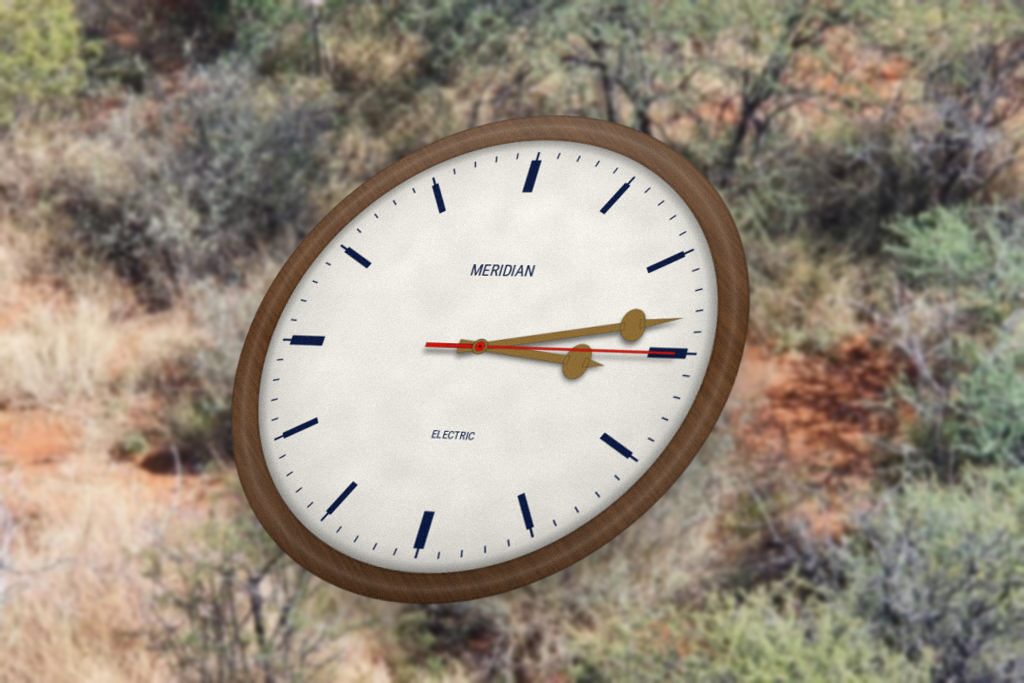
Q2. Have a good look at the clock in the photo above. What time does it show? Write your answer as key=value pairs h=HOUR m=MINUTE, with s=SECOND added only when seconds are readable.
h=3 m=13 s=15
